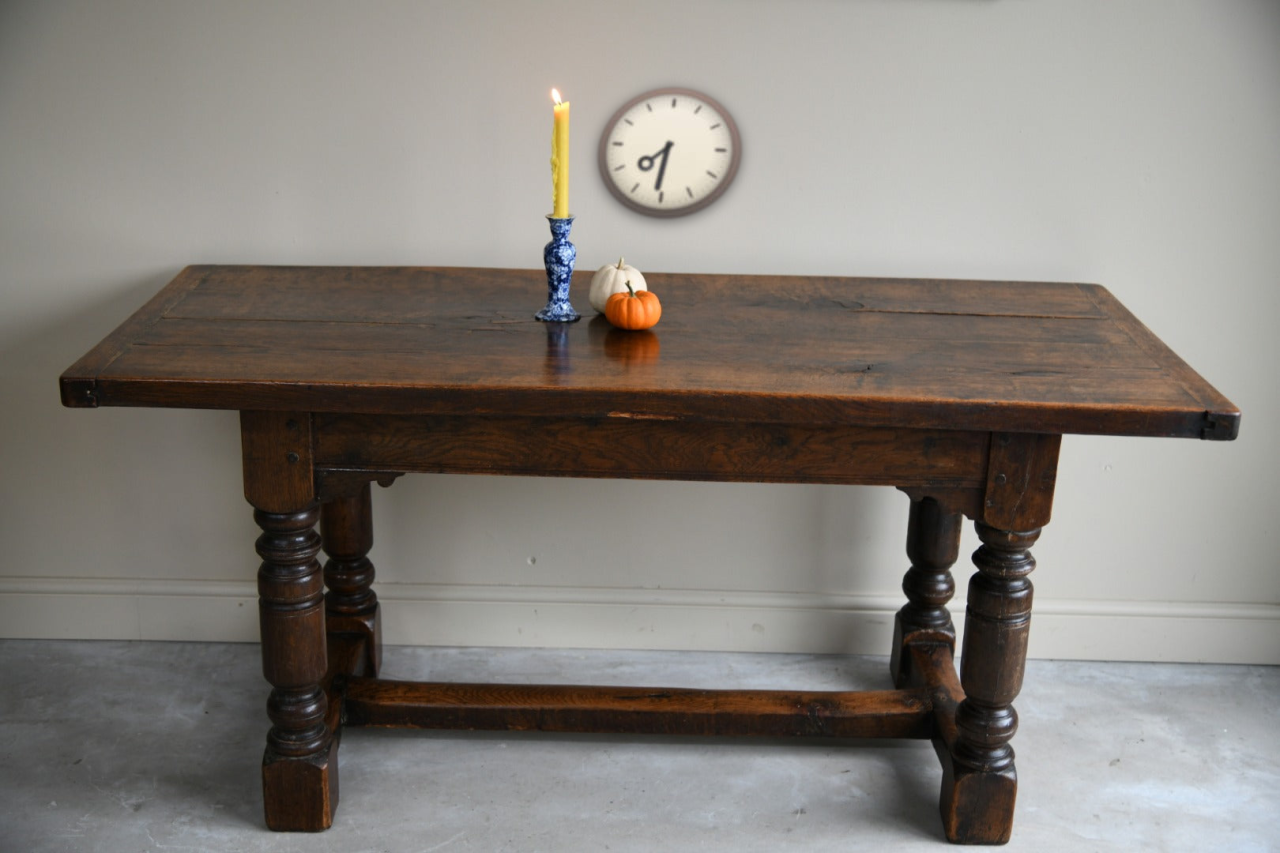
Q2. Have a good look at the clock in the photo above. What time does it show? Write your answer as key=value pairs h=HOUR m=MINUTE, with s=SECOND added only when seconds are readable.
h=7 m=31
